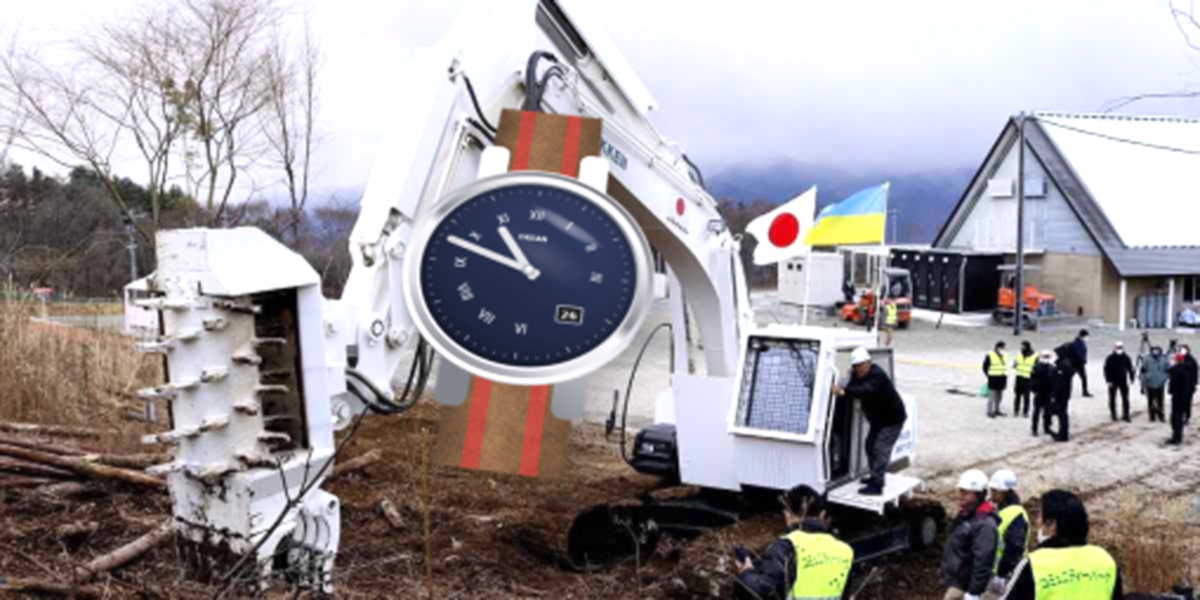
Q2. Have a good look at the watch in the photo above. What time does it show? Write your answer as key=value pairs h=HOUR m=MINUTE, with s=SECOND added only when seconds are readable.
h=10 m=48
